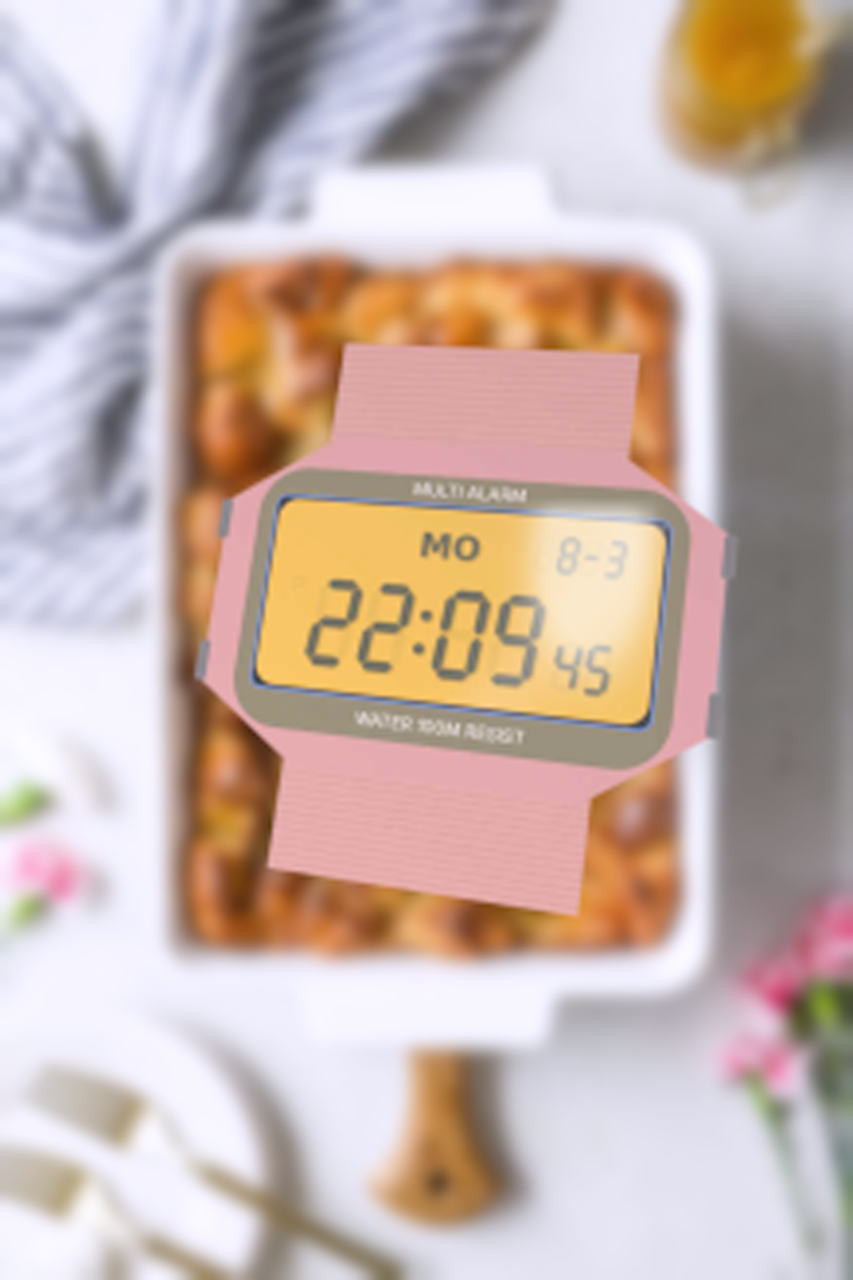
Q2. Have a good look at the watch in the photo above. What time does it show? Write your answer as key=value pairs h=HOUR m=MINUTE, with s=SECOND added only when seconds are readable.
h=22 m=9 s=45
